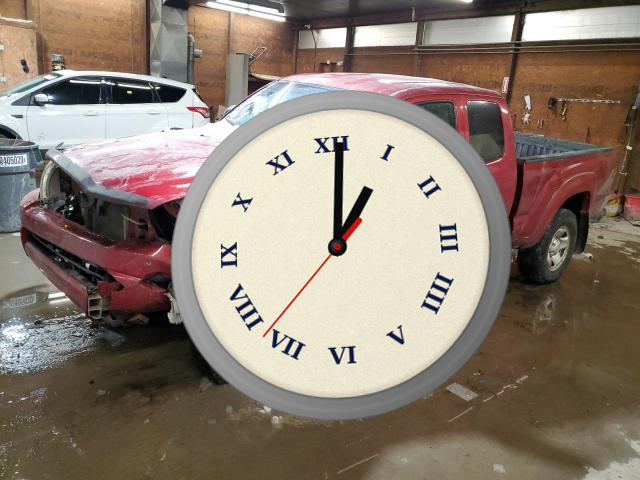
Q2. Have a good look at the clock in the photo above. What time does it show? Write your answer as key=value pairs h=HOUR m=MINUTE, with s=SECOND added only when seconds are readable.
h=1 m=0 s=37
